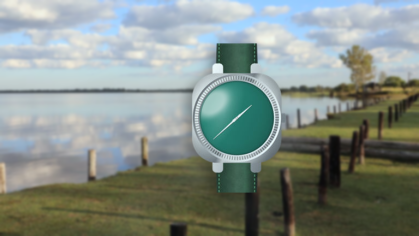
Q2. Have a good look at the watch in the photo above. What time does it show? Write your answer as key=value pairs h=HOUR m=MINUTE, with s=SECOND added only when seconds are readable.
h=1 m=38
